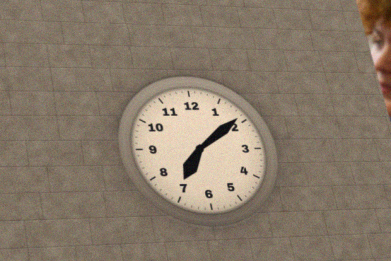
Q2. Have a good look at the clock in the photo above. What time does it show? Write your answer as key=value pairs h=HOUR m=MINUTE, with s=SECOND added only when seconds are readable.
h=7 m=9
